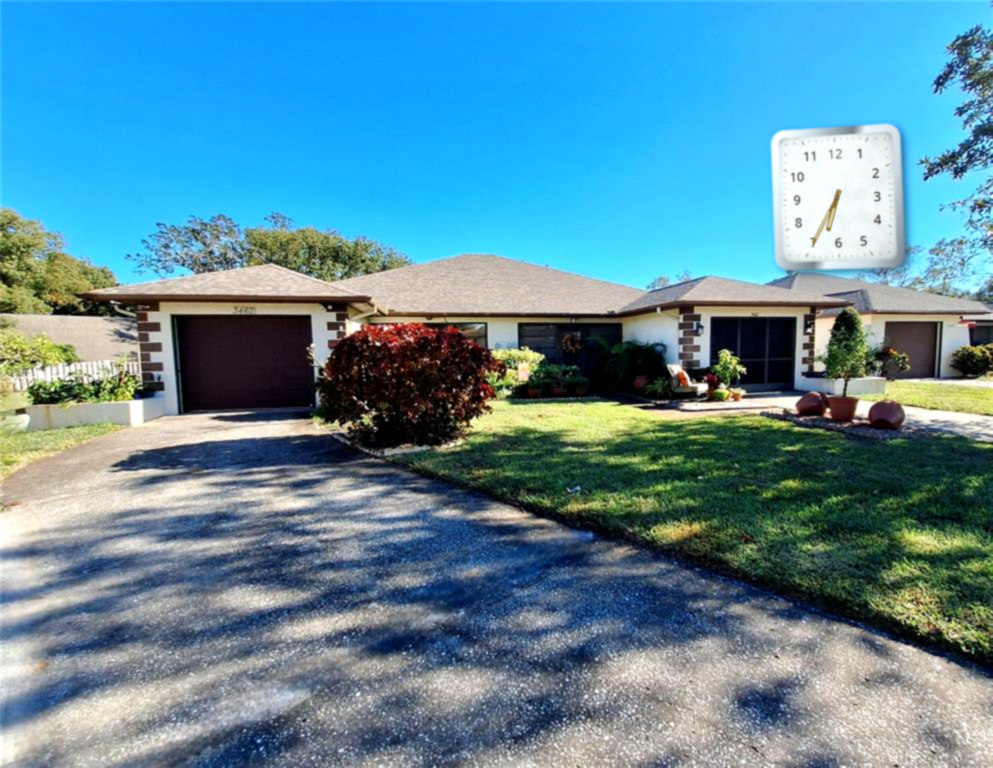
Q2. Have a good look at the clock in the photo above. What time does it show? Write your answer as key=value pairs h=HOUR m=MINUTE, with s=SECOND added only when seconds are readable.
h=6 m=35
